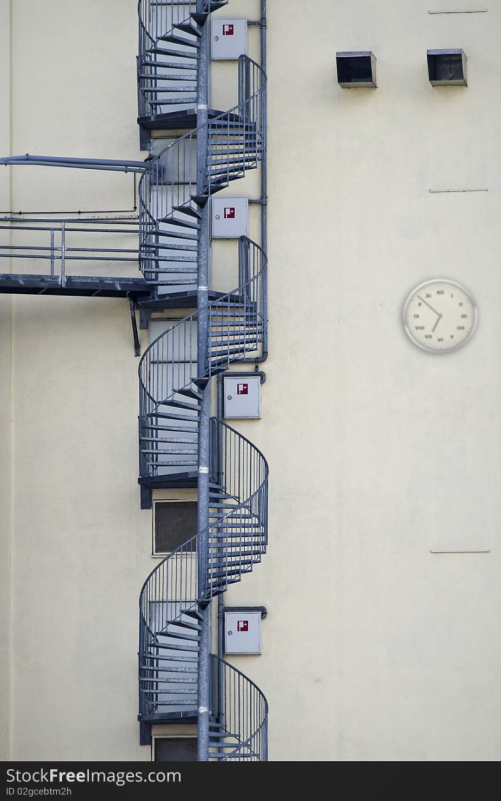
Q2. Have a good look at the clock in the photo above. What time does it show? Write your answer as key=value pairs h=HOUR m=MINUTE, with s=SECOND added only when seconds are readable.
h=6 m=52
